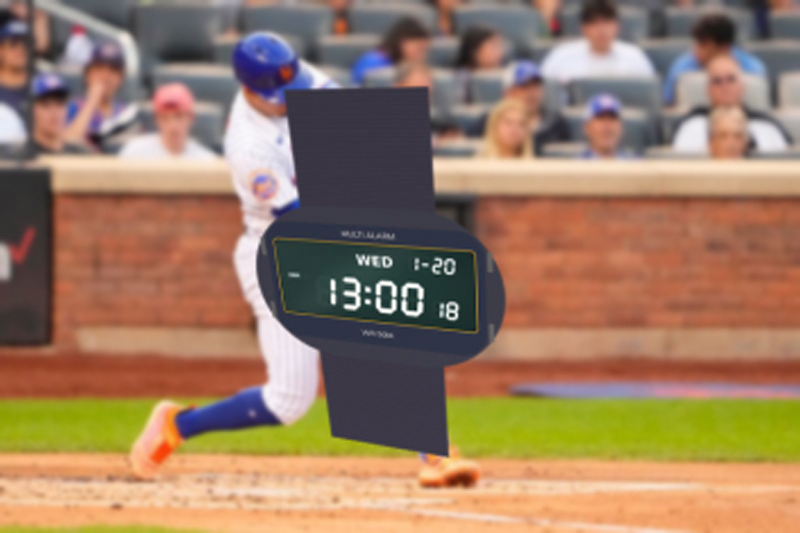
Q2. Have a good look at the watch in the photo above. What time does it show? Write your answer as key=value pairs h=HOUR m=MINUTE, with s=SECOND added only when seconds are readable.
h=13 m=0 s=18
